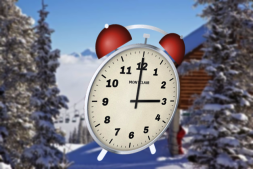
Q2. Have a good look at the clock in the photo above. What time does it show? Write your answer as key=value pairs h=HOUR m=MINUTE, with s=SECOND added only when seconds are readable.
h=3 m=0
